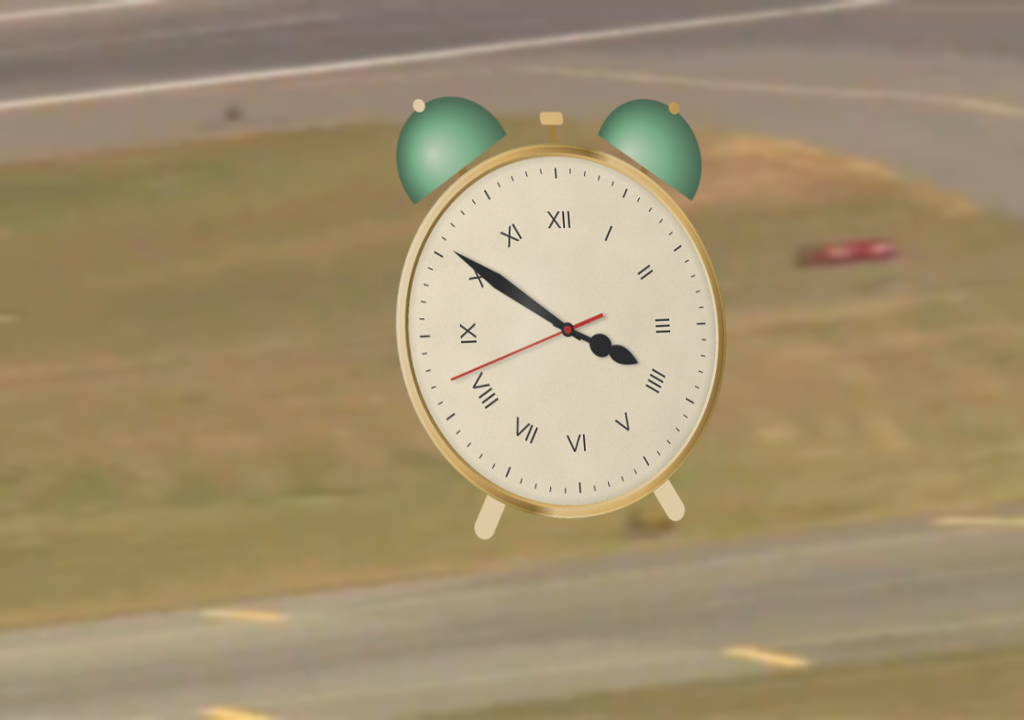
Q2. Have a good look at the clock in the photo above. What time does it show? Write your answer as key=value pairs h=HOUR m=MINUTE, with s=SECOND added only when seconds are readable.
h=3 m=50 s=42
